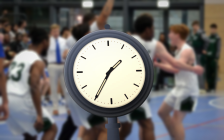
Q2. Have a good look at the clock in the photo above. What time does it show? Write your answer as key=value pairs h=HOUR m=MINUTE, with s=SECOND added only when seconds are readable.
h=1 m=35
